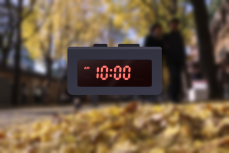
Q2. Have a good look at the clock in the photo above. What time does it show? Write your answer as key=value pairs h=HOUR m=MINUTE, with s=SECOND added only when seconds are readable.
h=10 m=0
